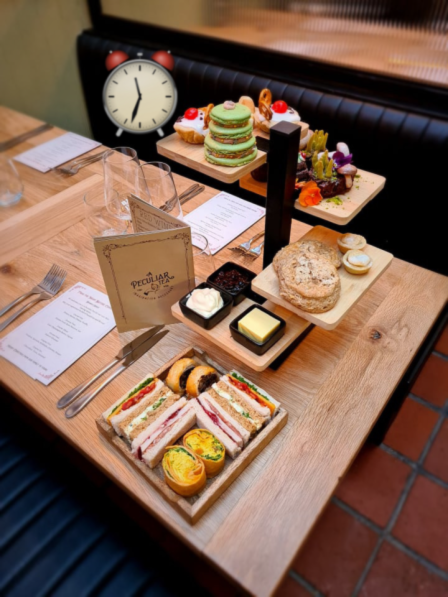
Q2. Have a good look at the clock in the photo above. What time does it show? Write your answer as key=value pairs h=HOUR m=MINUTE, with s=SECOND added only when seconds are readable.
h=11 m=33
